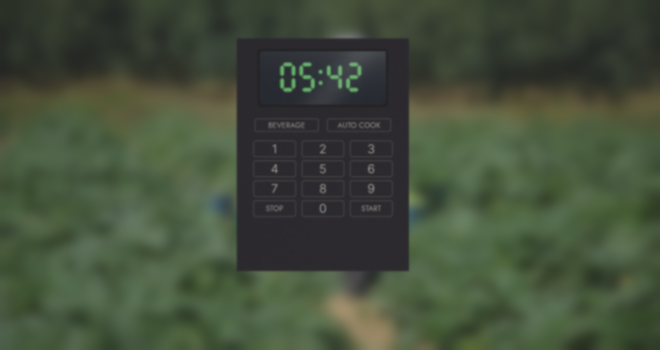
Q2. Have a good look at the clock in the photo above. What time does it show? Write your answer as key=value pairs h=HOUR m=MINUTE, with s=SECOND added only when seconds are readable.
h=5 m=42
